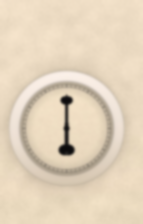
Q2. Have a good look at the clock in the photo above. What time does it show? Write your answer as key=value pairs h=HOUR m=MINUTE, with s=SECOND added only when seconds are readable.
h=6 m=0
